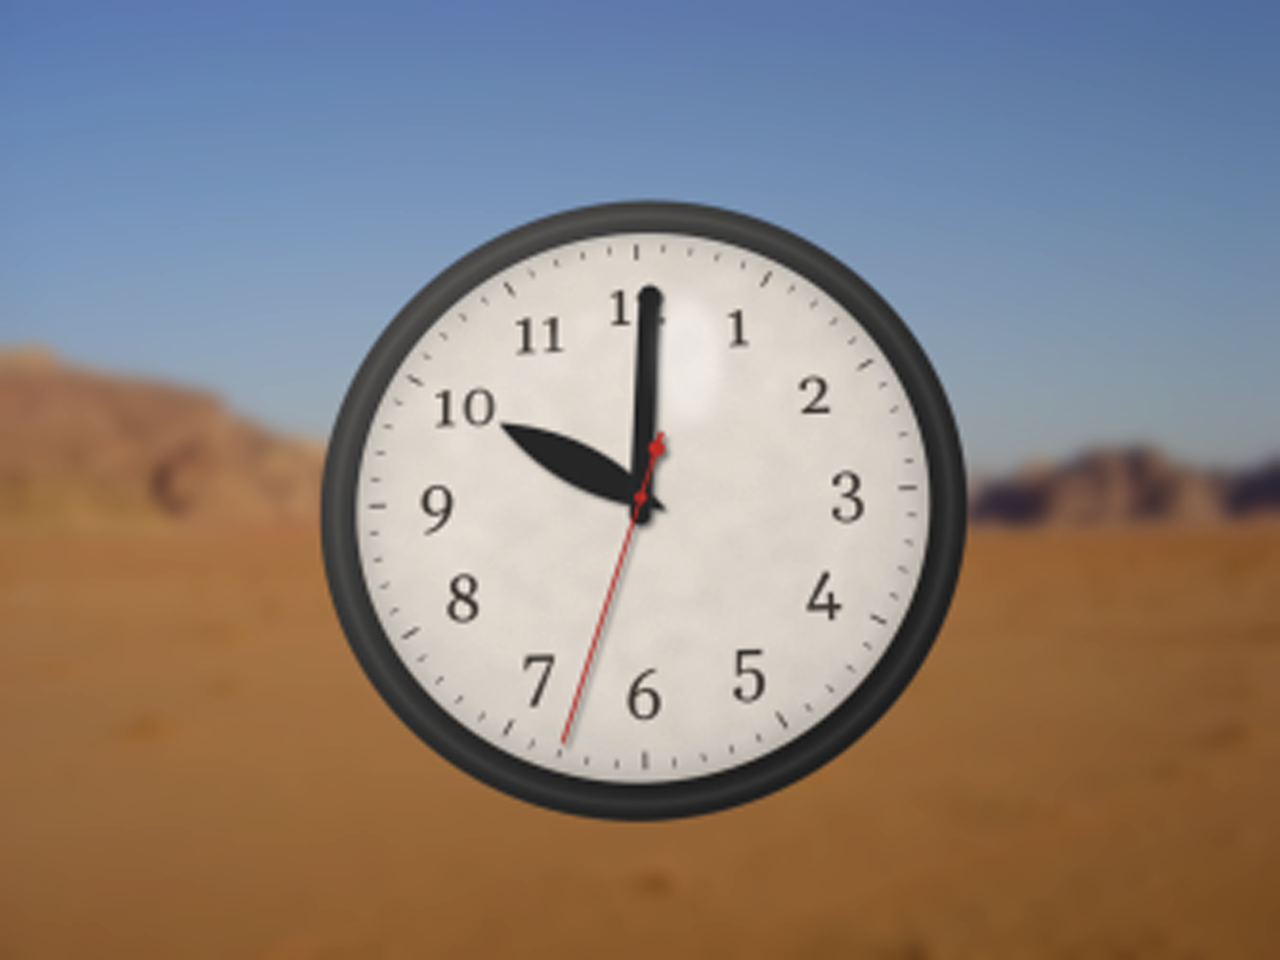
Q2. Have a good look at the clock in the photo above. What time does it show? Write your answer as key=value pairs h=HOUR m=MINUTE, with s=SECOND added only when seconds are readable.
h=10 m=0 s=33
